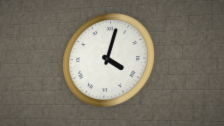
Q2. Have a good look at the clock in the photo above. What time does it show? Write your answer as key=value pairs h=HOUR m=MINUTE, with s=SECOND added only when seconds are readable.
h=4 m=2
